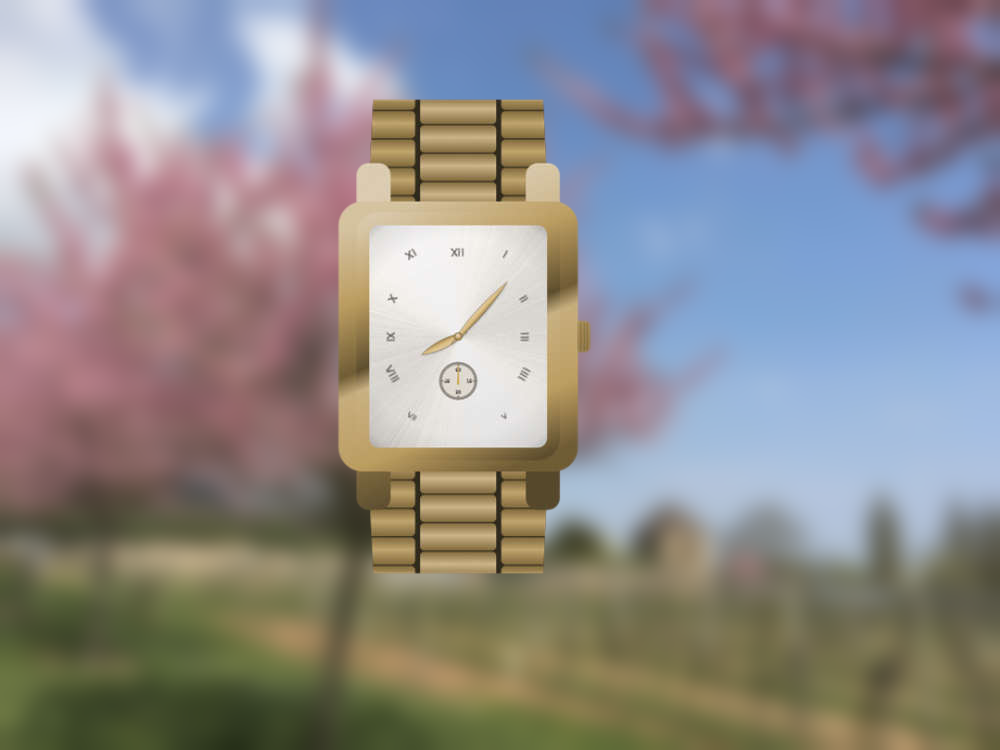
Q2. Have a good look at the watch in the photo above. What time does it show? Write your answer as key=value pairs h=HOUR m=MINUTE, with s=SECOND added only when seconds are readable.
h=8 m=7
